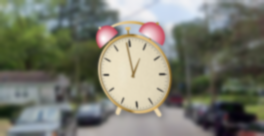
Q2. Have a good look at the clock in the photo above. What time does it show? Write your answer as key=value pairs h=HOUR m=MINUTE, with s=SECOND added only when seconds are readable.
h=12 m=59
